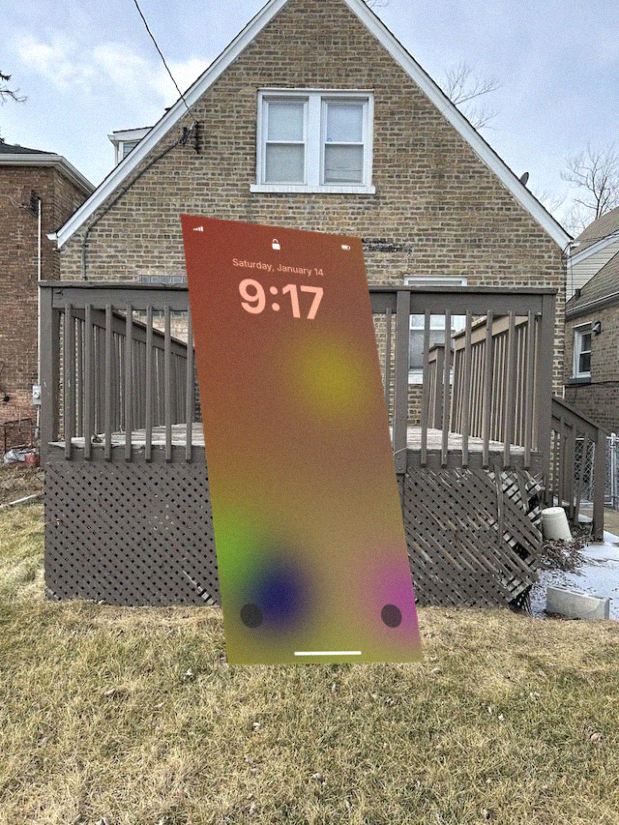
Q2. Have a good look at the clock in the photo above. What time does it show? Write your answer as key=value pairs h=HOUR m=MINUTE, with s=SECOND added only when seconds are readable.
h=9 m=17
